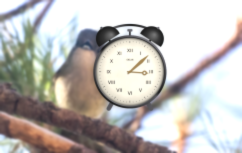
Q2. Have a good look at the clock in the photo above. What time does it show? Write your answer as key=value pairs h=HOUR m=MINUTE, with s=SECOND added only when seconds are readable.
h=3 m=8
